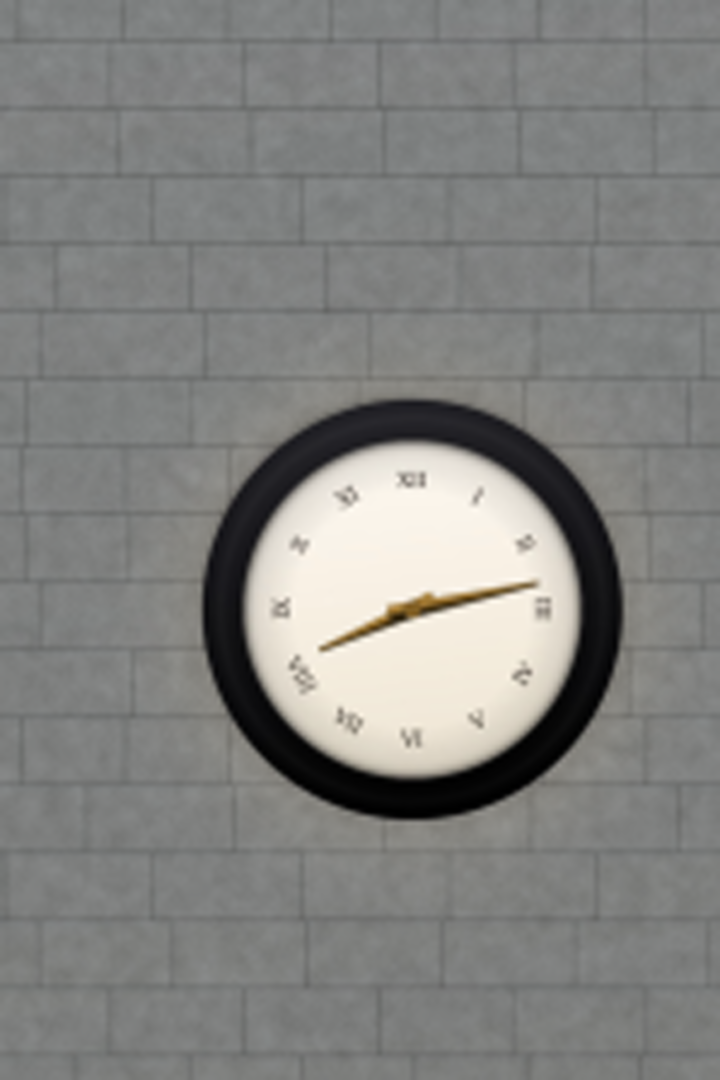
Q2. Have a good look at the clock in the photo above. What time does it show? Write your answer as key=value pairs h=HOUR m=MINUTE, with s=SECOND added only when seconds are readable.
h=8 m=13
